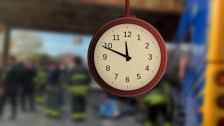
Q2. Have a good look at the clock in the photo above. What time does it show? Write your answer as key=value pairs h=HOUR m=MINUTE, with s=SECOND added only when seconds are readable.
h=11 m=49
